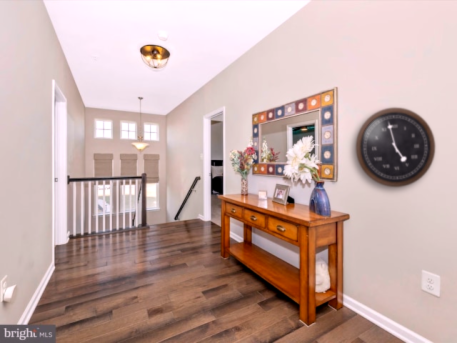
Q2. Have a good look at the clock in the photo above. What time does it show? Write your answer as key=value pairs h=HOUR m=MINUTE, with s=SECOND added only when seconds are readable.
h=4 m=58
